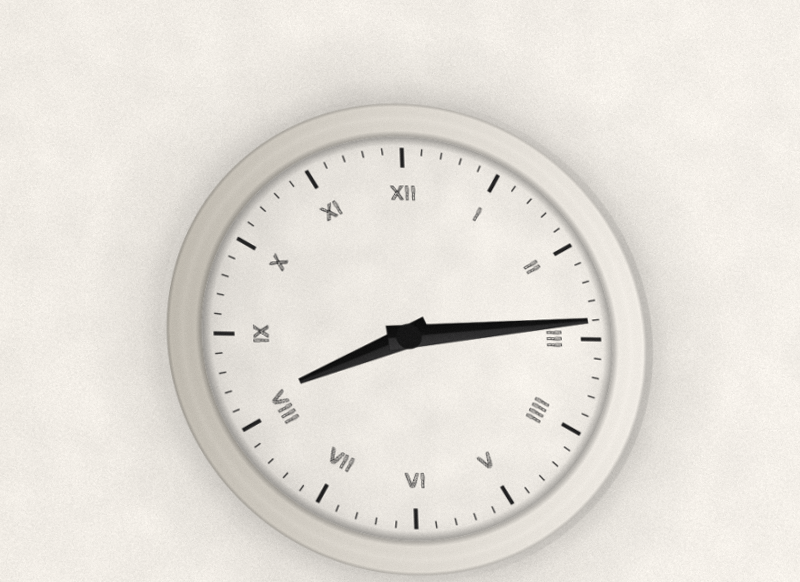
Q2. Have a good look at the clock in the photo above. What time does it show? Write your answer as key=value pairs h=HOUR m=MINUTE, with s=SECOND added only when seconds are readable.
h=8 m=14
